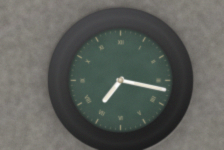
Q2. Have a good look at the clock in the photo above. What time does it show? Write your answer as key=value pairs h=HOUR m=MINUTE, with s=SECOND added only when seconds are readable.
h=7 m=17
